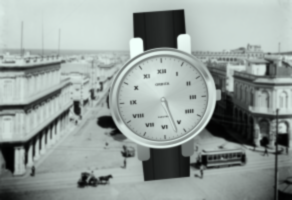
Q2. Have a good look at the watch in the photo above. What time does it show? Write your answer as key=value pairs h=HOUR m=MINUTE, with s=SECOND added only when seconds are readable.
h=5 m=27
